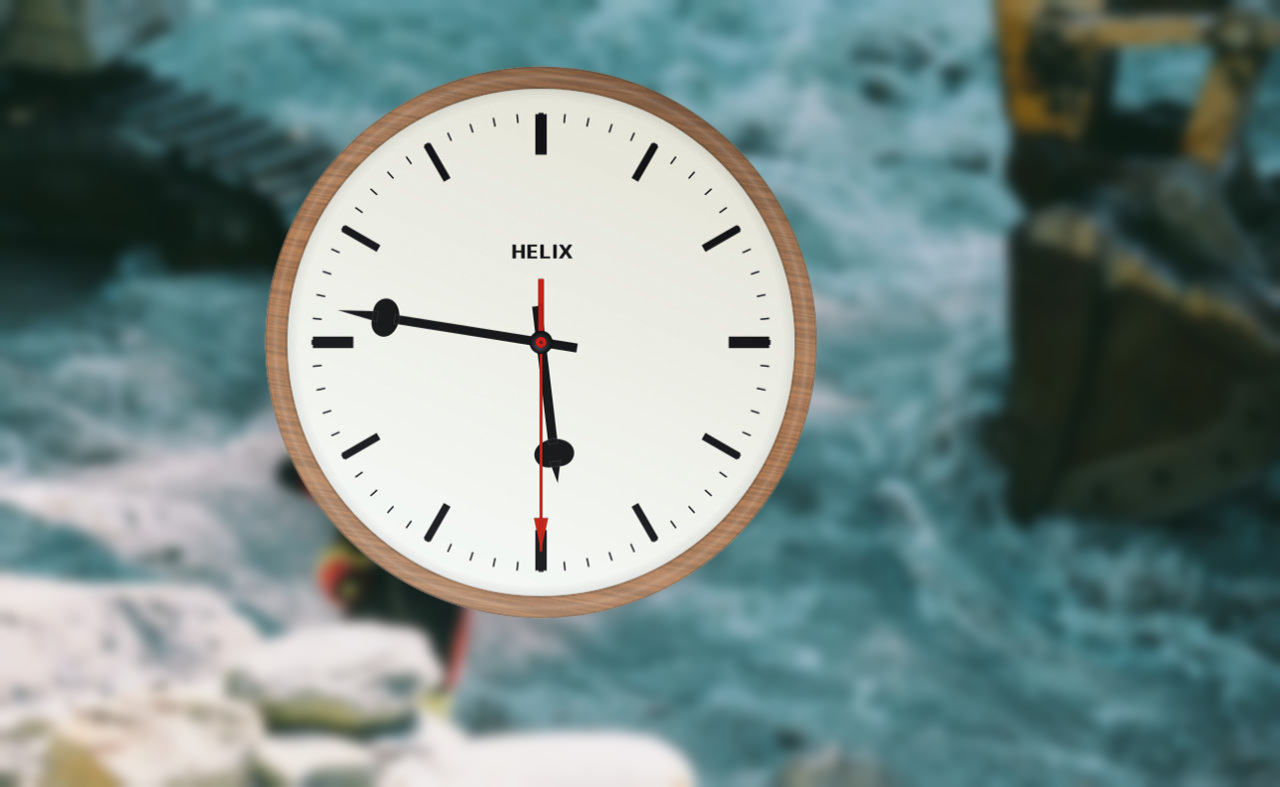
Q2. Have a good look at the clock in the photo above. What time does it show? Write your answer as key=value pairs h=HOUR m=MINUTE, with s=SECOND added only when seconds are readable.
h=5 m=46 s=30
